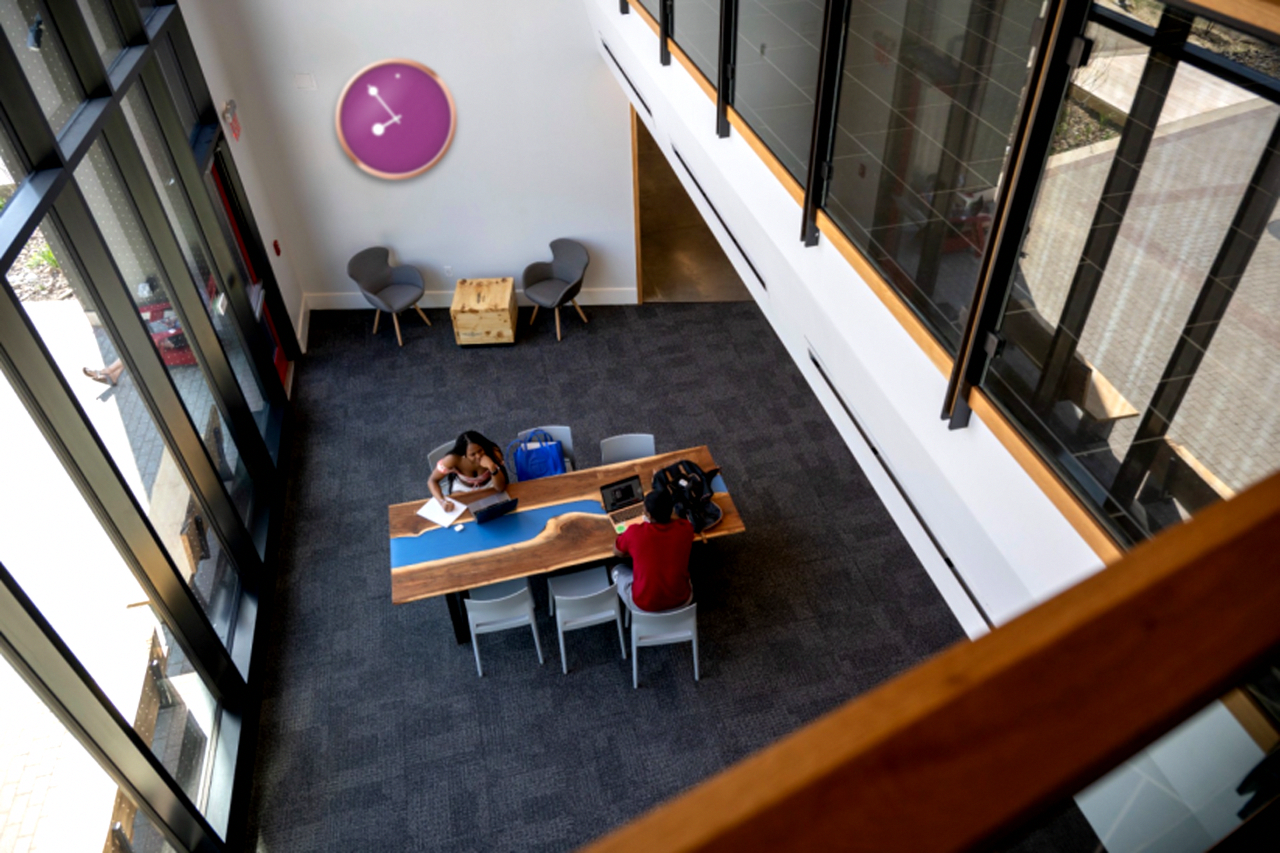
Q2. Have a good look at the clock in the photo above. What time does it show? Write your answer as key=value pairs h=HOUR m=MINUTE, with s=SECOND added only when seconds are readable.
h=7 m=53
